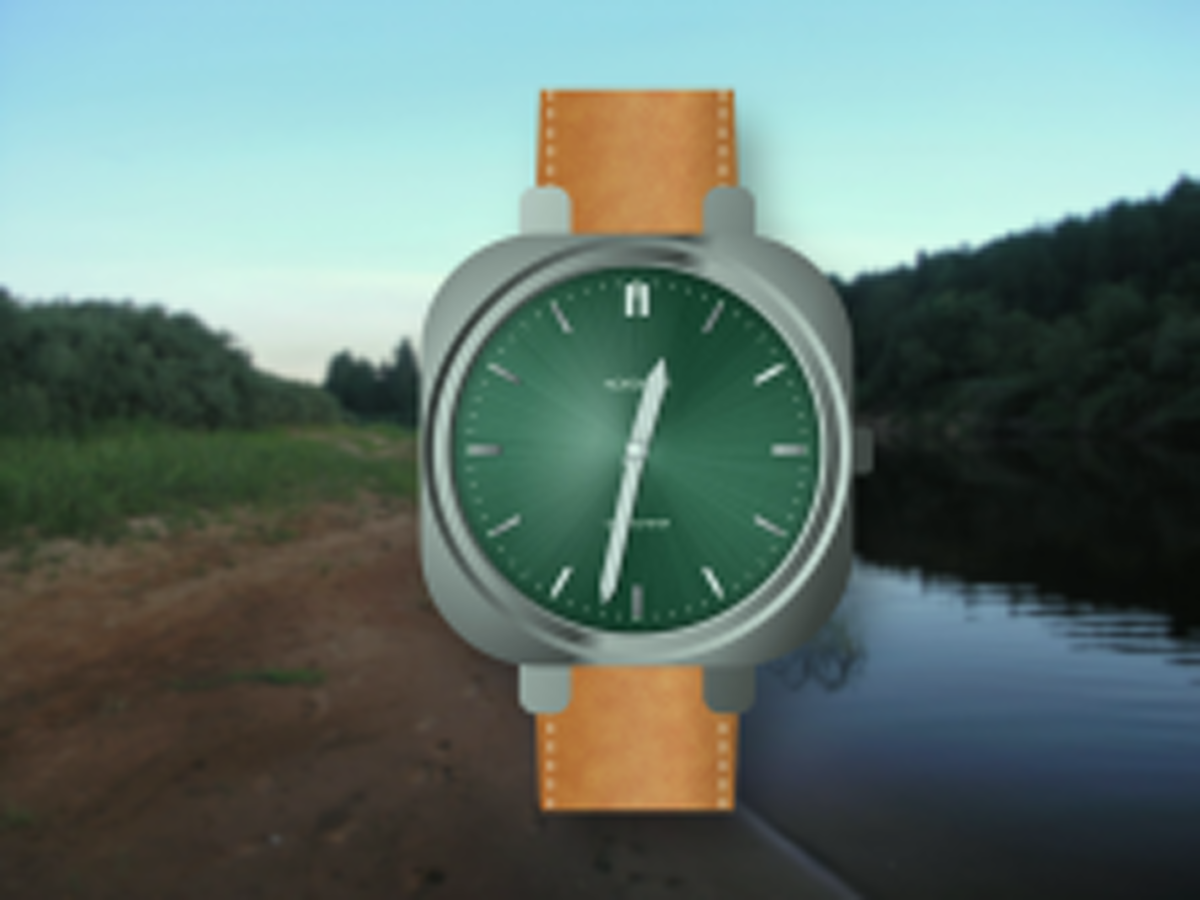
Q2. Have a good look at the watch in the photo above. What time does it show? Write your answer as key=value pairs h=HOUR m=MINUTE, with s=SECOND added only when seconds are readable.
h=12 m=32
